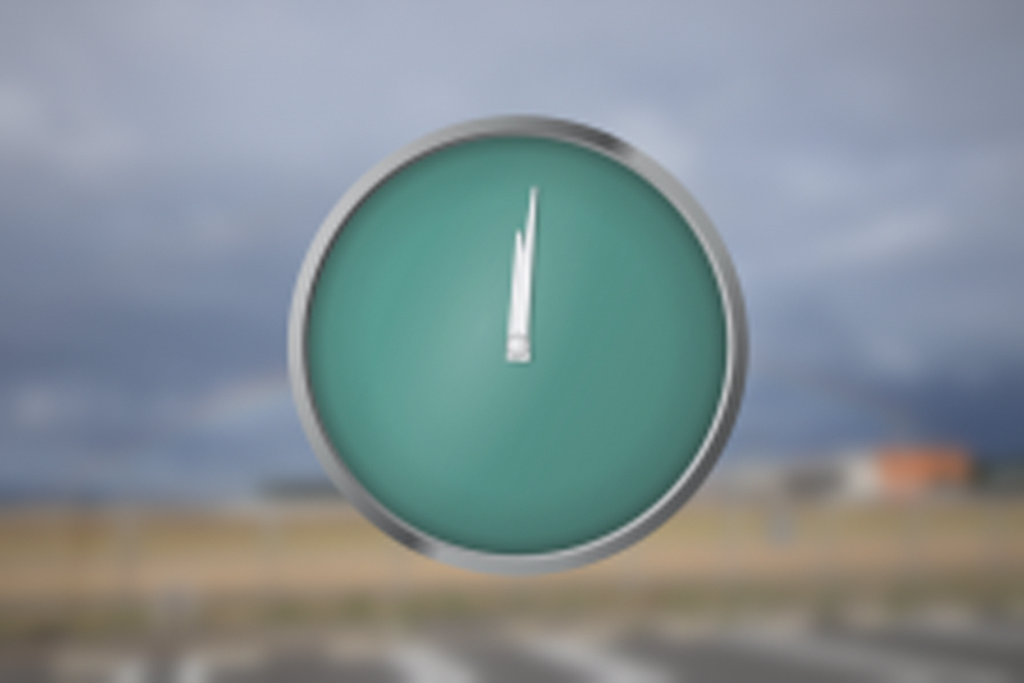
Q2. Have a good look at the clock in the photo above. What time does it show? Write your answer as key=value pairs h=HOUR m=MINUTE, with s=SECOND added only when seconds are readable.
h=12 m=1
